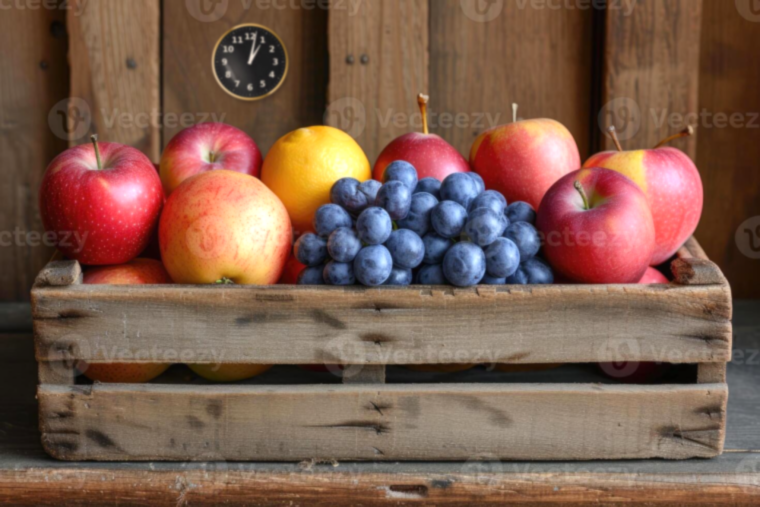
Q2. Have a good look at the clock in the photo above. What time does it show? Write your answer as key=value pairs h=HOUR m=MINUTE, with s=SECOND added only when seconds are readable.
h=1 m=2
